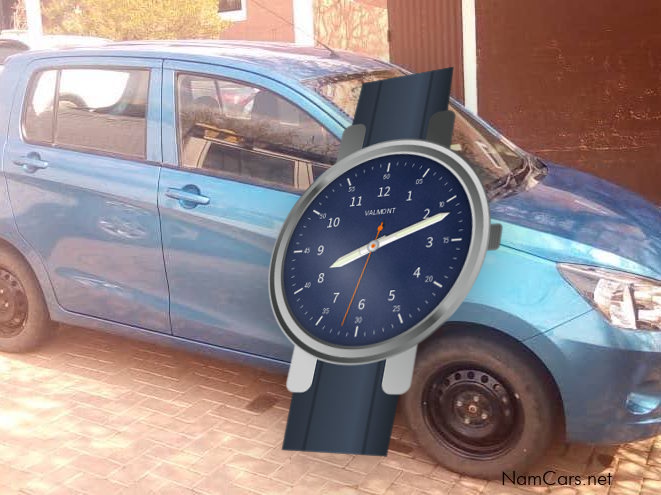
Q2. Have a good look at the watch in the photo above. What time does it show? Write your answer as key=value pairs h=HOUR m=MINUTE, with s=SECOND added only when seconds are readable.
h=8 m=11 s=32
